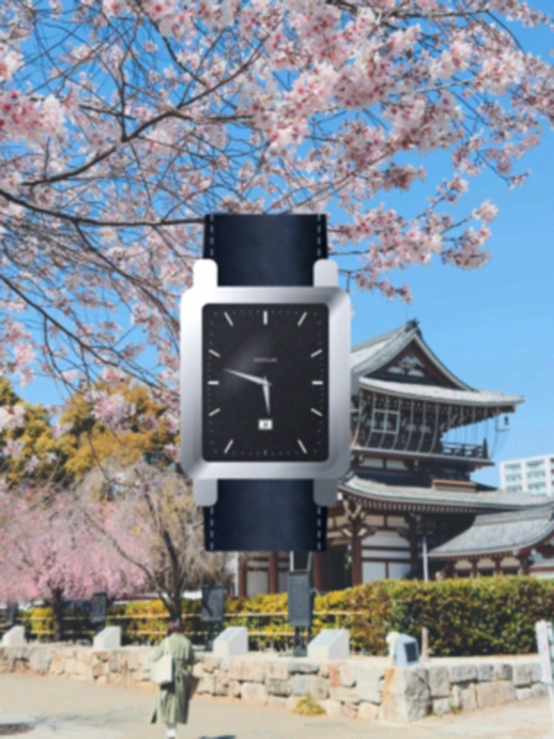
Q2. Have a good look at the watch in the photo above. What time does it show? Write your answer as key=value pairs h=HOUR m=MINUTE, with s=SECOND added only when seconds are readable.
h=5 m=48
